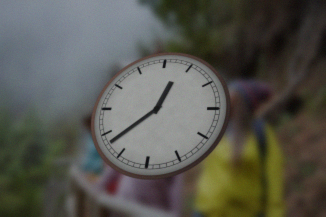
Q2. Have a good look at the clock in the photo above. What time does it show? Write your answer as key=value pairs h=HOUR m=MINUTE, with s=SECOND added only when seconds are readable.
h=12 m=38
